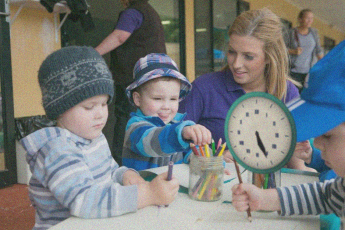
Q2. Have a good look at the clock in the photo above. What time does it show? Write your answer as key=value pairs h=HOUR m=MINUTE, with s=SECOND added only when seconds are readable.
h=5 m=26
